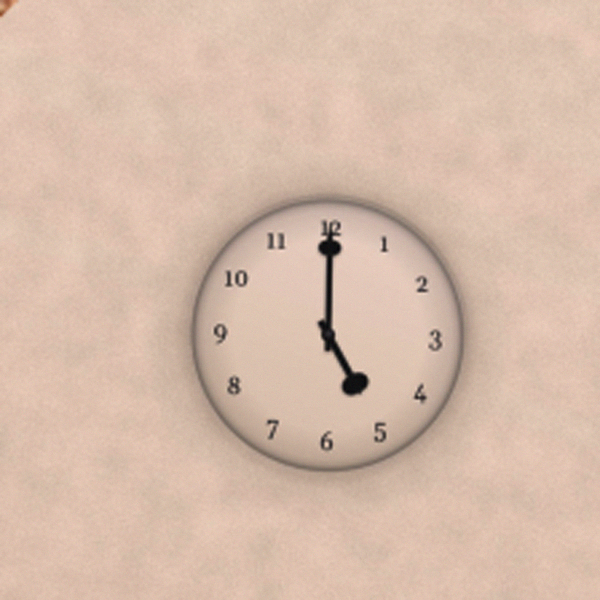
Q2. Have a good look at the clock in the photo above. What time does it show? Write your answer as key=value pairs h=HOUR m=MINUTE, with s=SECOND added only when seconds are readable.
h=5 m=0
